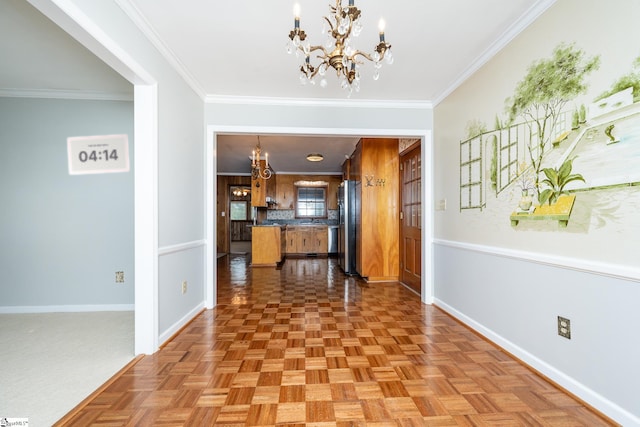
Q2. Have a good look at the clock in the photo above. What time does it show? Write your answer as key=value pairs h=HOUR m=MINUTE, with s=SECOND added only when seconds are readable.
h=4 m=14
